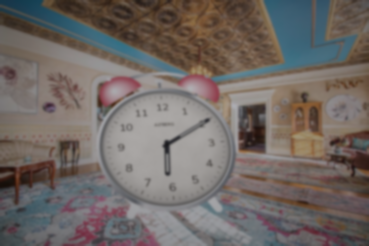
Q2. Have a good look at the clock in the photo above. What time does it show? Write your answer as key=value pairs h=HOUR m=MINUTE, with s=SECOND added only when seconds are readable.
h=6 m=10
